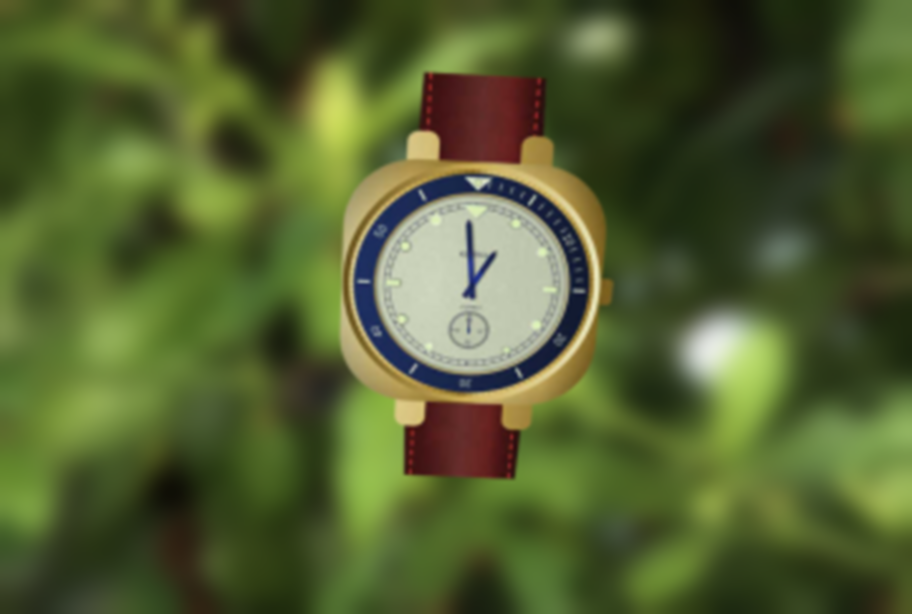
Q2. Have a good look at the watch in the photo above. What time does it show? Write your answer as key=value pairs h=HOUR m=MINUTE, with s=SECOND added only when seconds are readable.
h=12 m=59
